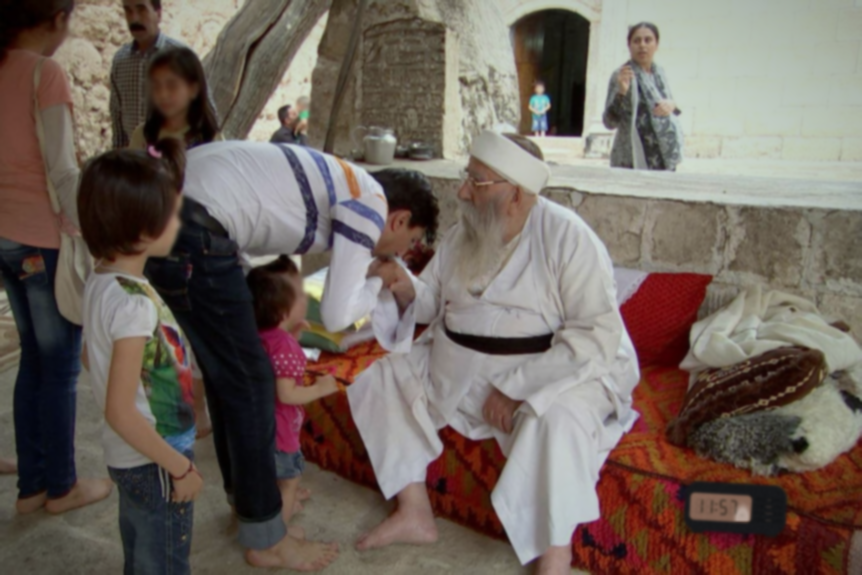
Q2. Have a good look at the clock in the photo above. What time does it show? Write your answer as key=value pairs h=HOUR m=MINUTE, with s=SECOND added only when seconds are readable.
h=11 m=57
